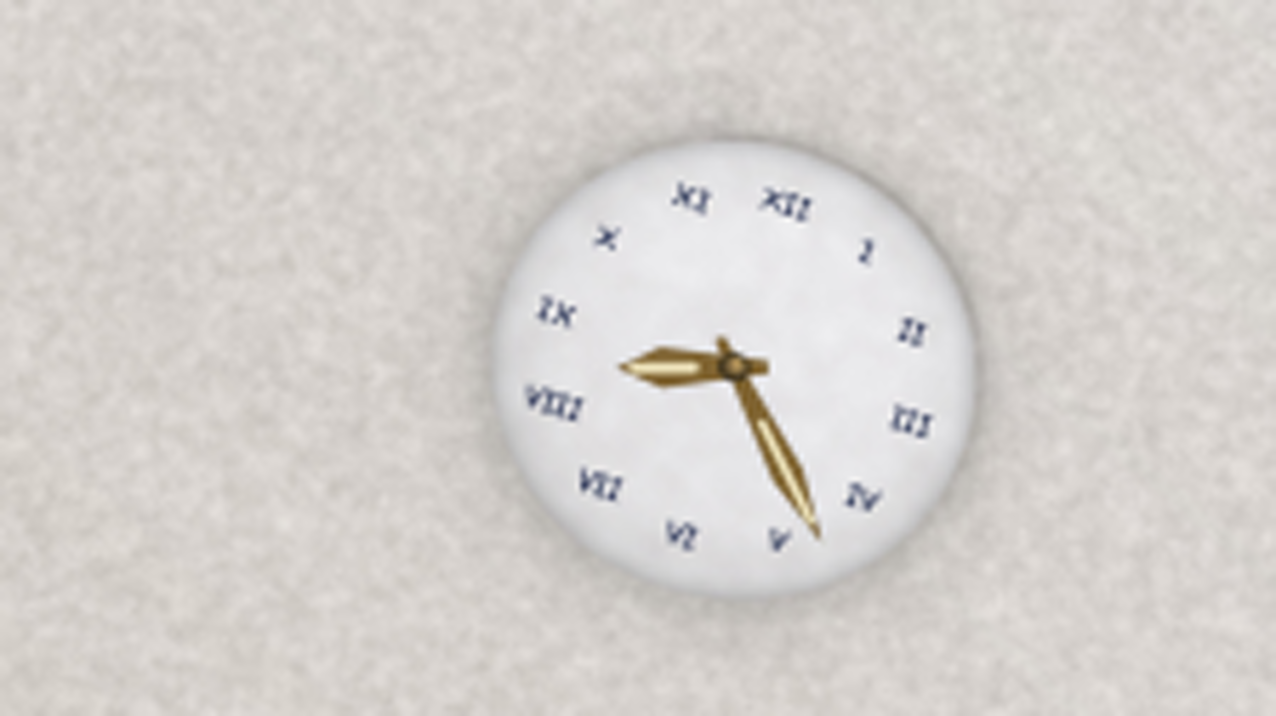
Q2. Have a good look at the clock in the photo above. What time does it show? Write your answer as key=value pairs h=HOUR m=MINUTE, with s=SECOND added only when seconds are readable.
h=8 m=23
